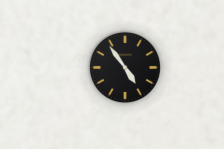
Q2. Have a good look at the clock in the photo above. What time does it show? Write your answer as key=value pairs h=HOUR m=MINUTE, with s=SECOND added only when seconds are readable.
h=4 m=54
